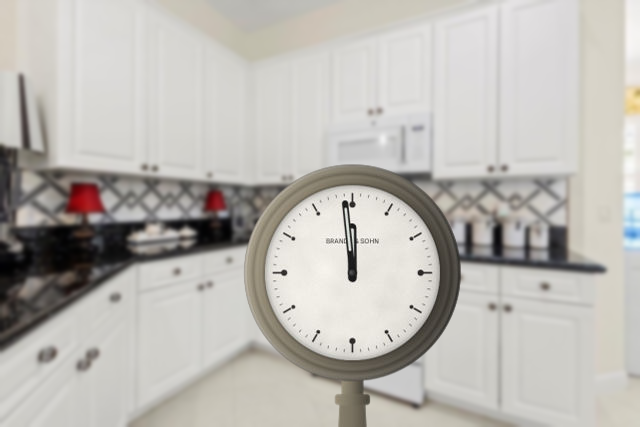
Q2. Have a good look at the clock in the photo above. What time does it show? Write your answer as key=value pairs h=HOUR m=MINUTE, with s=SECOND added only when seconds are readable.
h=11 m=59
